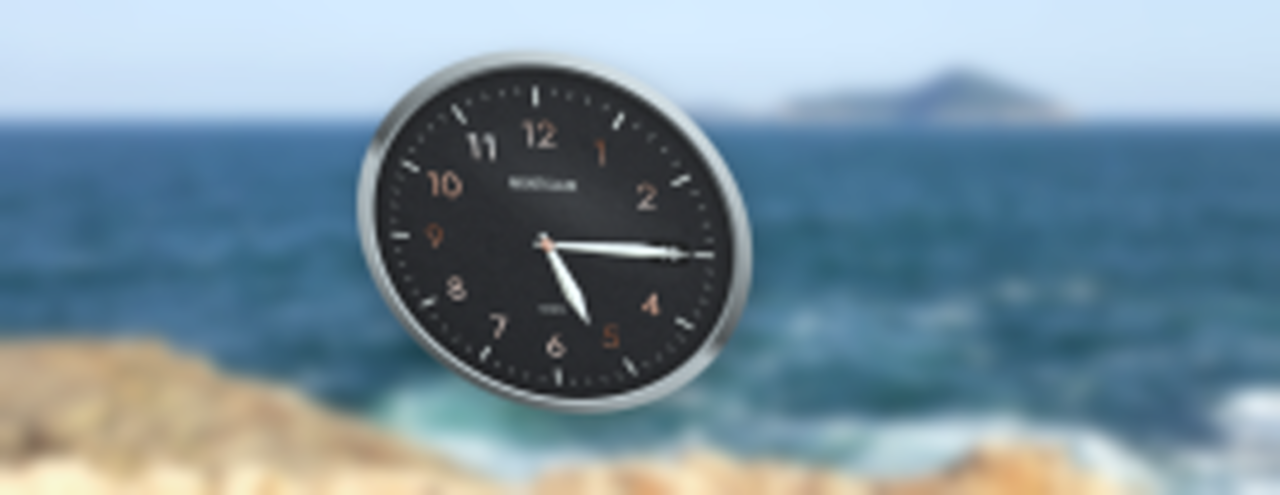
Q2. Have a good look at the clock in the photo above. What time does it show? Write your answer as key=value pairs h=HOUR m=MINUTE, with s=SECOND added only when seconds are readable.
h=5 m=15
